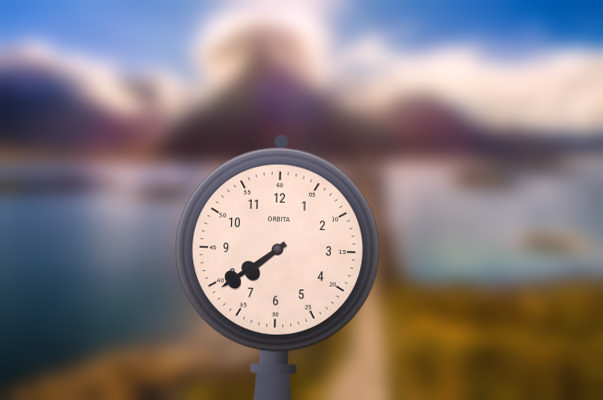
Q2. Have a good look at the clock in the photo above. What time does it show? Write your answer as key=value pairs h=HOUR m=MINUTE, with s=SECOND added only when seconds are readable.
h=7 m=39
